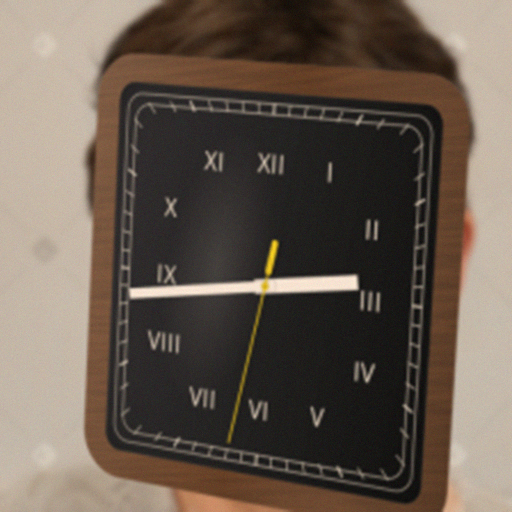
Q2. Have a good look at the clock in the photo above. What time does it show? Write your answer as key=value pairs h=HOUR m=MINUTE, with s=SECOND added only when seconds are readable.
h=2 m=43 s=32
